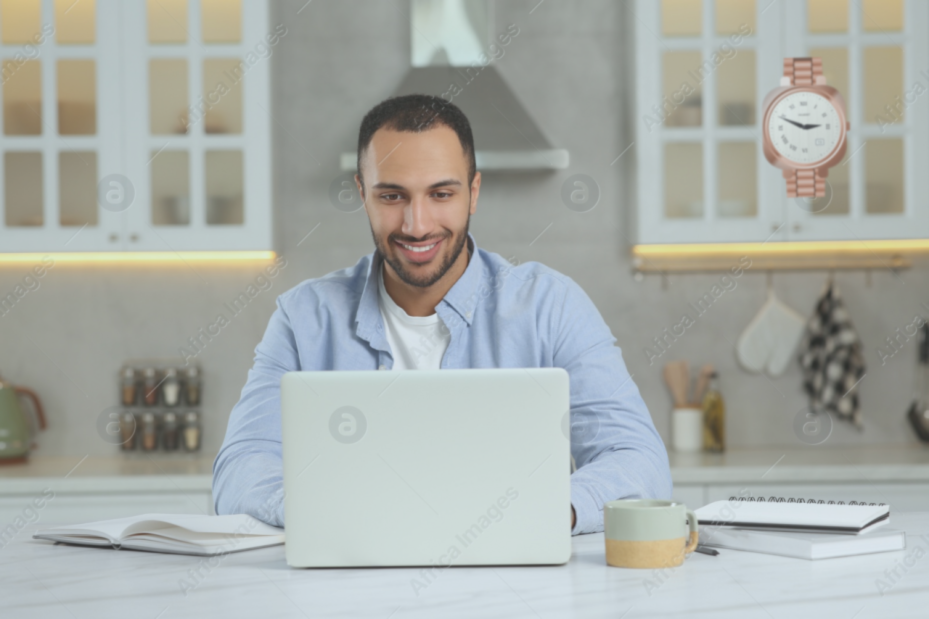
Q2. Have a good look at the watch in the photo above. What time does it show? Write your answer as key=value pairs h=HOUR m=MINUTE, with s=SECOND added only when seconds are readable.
h=2 m=49
